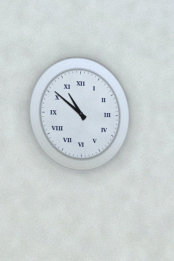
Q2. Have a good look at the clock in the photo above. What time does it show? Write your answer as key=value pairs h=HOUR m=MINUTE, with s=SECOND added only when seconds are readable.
h=10 m=51
